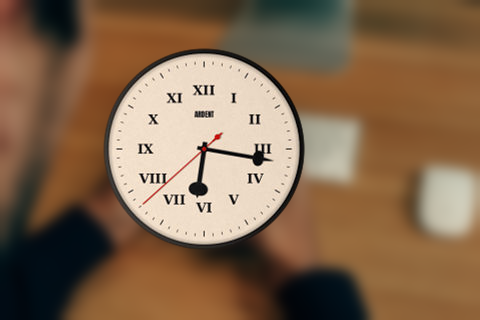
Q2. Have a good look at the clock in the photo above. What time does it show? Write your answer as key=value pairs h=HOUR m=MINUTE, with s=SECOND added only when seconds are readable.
h=6 m=16 s=38
